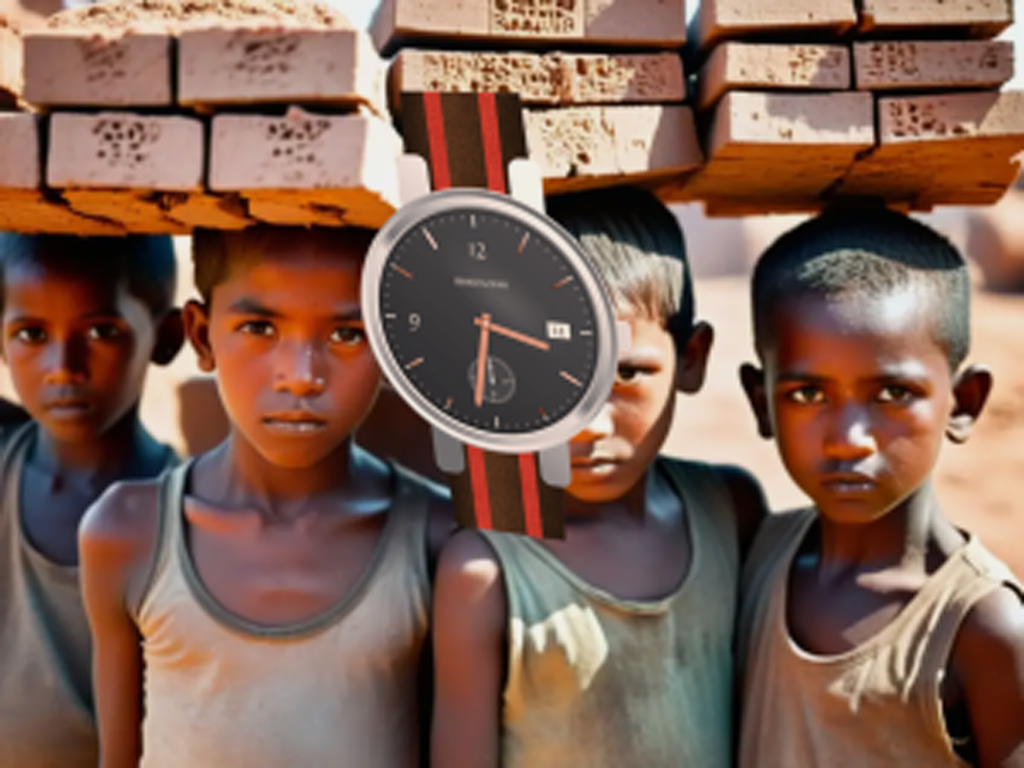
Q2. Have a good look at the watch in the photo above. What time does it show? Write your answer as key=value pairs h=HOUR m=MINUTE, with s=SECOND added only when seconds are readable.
h=3 m=32
